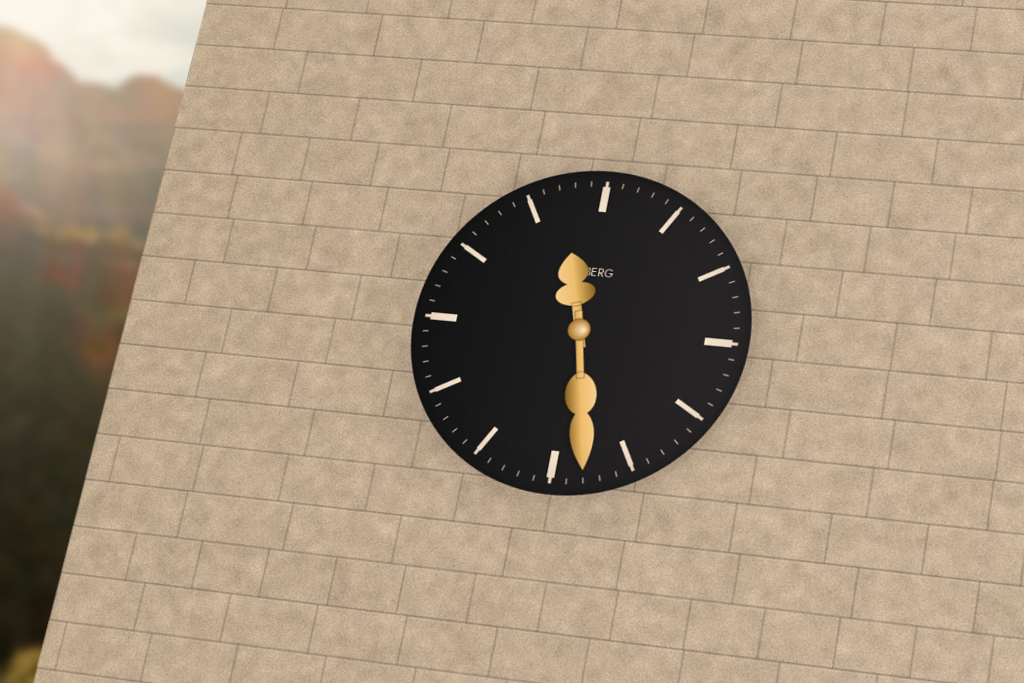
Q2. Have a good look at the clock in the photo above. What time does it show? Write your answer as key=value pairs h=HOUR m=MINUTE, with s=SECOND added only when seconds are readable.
h=11 m=28
